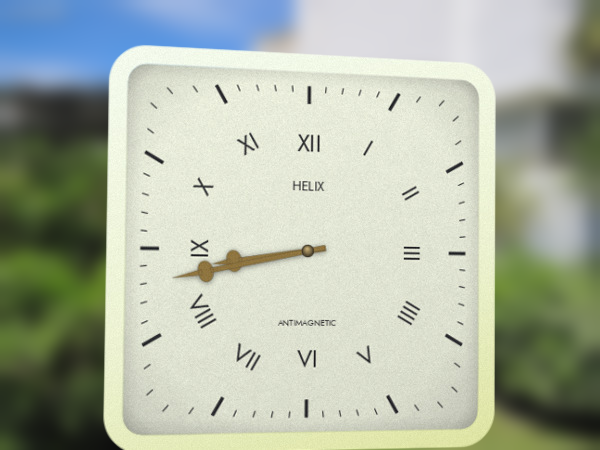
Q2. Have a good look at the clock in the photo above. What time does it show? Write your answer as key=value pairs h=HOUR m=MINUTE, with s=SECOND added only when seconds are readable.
h=8 m=43
